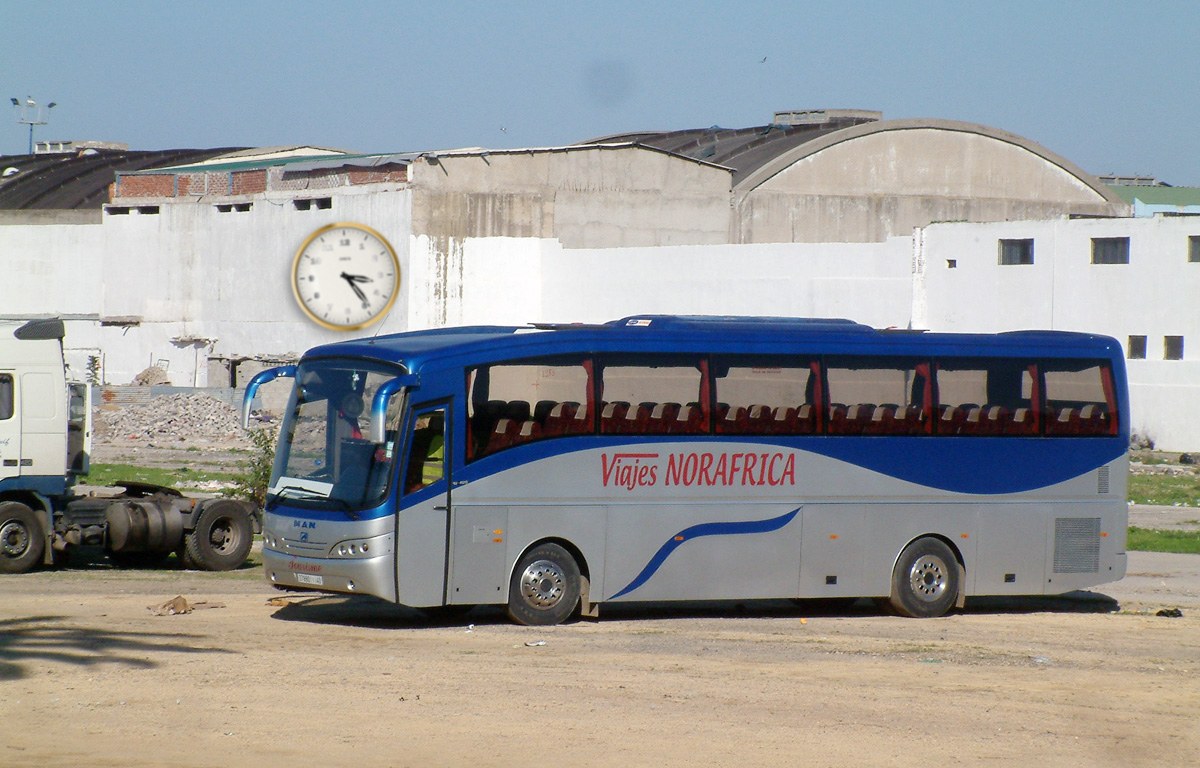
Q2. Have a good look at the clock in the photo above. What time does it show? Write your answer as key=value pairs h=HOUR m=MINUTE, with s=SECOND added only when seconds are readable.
h=3 m=24
